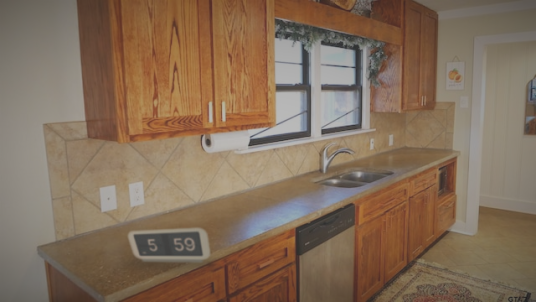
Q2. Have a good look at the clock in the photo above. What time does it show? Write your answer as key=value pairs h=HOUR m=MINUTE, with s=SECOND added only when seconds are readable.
h=5 m=59
